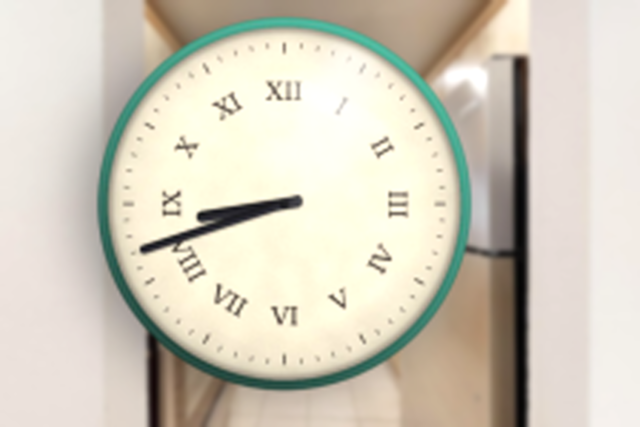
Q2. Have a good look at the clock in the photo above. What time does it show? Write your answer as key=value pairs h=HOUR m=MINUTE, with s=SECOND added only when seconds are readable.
h=8 m=42
